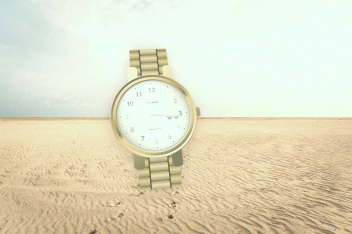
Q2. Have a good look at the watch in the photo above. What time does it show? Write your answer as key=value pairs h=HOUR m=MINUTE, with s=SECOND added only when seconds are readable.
h=3 m=16
